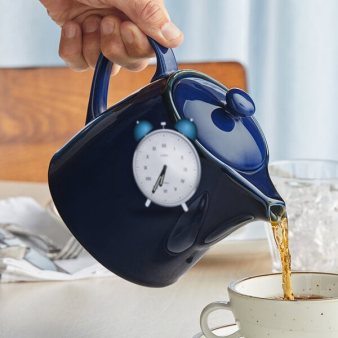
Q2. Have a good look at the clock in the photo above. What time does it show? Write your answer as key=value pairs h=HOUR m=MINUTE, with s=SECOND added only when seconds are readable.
h=6 m=35
